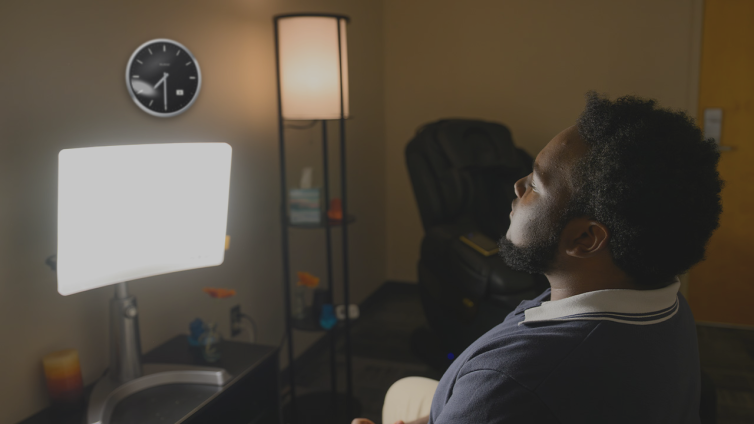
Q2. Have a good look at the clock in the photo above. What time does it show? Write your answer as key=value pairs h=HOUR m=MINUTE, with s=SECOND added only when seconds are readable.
h=7 m=30
